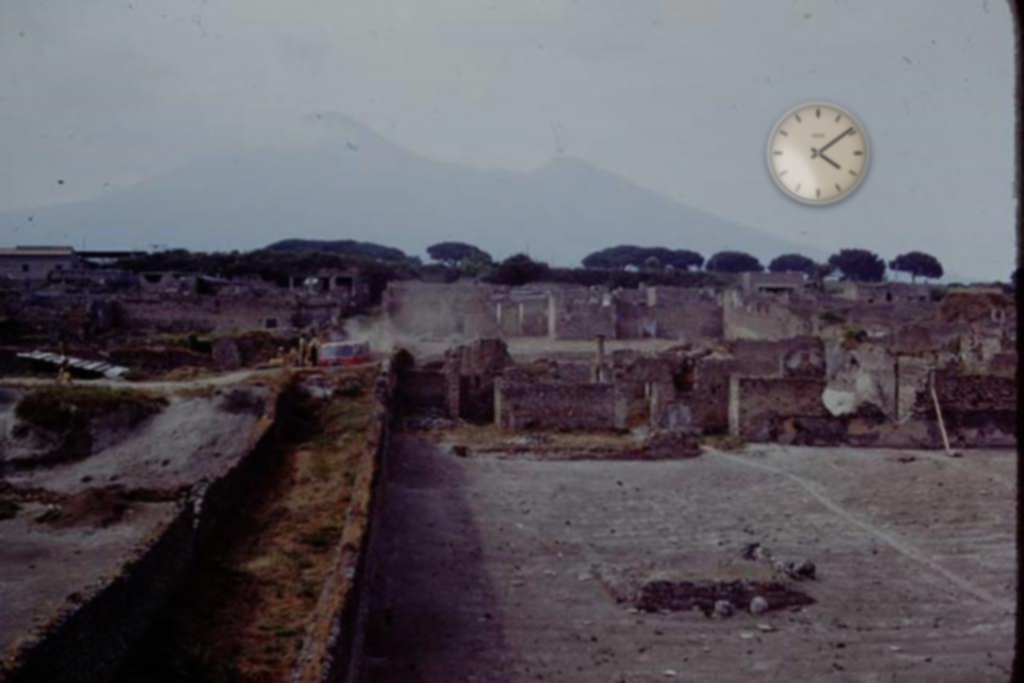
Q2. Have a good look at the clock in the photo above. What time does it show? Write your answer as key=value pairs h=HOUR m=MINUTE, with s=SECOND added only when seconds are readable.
h=4 m=9
